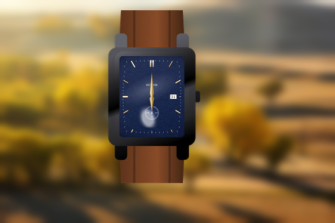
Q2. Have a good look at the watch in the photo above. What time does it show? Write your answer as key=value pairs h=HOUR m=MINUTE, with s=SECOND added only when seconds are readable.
h=6 m=0
